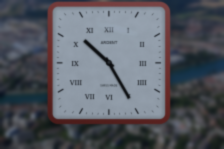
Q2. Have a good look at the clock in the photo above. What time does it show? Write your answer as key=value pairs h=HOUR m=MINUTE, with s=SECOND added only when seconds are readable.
h=10 m=25
